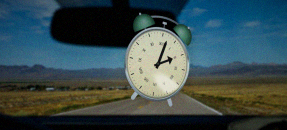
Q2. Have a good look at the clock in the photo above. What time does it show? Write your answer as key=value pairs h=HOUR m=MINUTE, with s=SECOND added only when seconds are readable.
h=2 m=2
